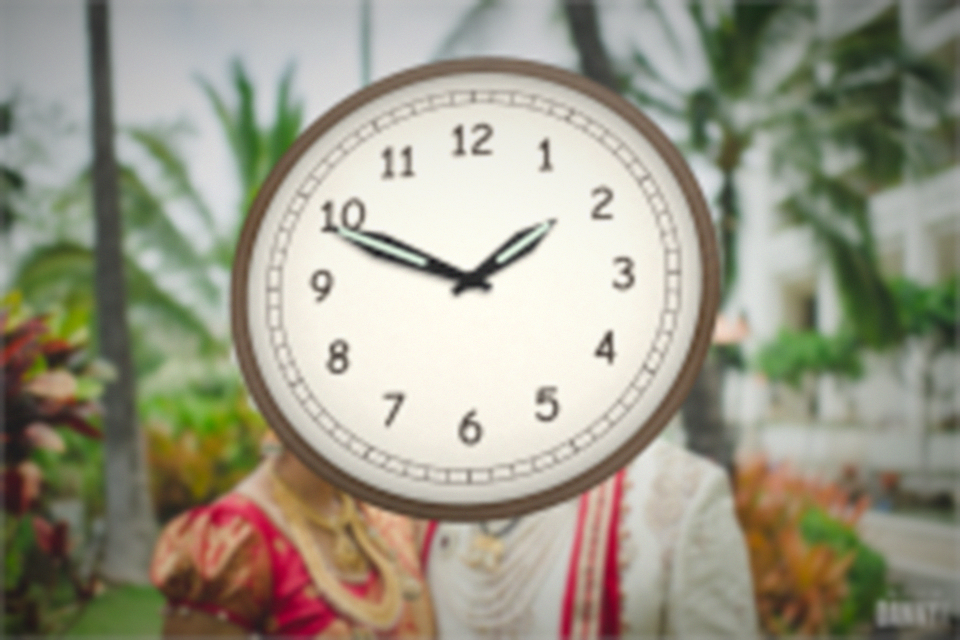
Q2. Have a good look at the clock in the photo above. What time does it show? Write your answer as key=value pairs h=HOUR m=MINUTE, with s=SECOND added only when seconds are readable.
h=1 m=49
